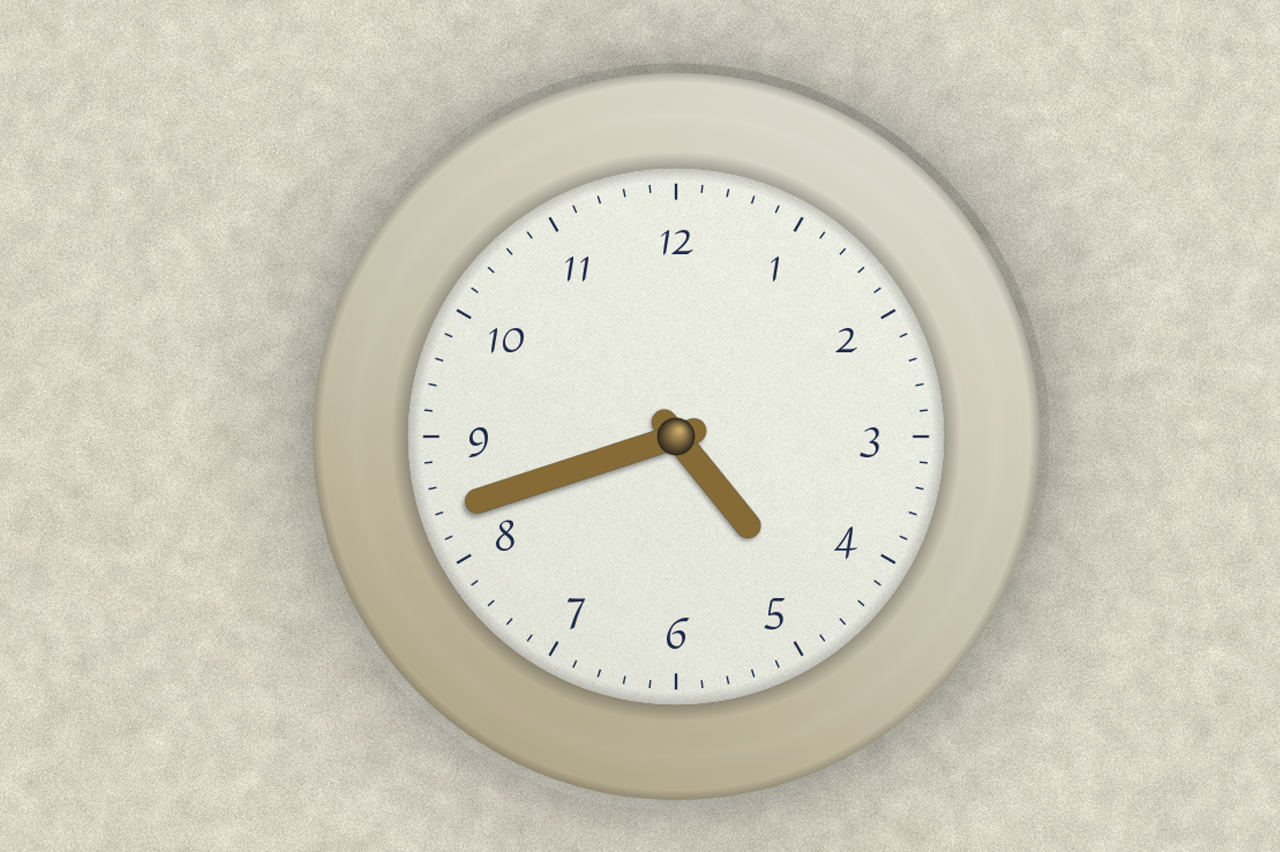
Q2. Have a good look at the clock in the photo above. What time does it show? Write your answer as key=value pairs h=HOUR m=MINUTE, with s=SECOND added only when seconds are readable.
h=4 m=42
